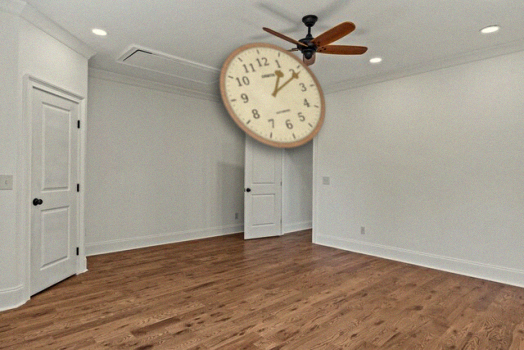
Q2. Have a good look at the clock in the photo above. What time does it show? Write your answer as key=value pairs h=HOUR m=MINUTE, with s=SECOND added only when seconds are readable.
h=1 m=11
